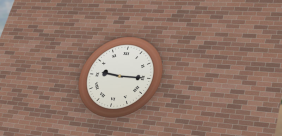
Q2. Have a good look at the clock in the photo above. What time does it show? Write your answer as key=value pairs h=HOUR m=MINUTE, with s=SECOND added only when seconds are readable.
h=9 m=15
